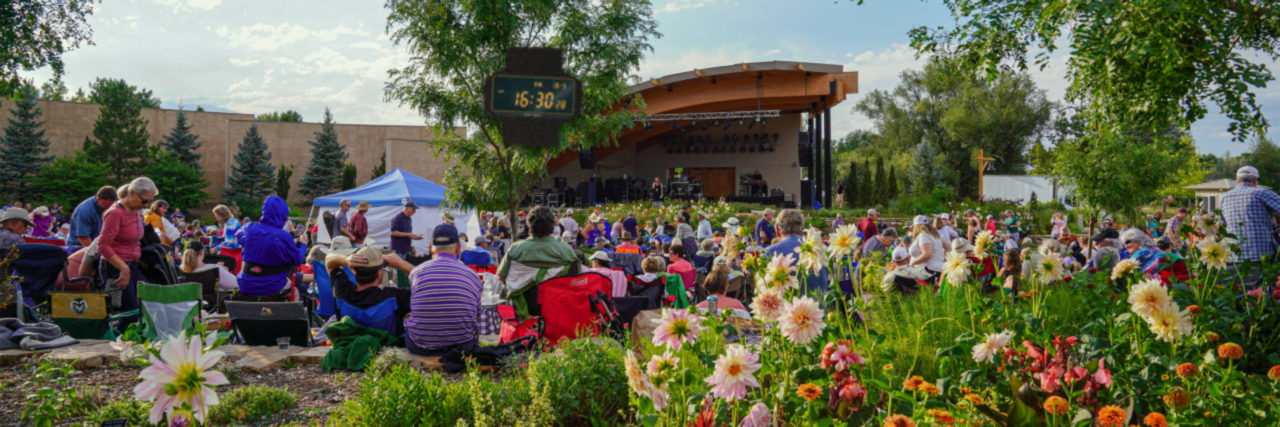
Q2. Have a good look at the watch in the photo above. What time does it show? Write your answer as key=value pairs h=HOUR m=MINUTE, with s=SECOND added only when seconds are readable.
h=16 m=30
